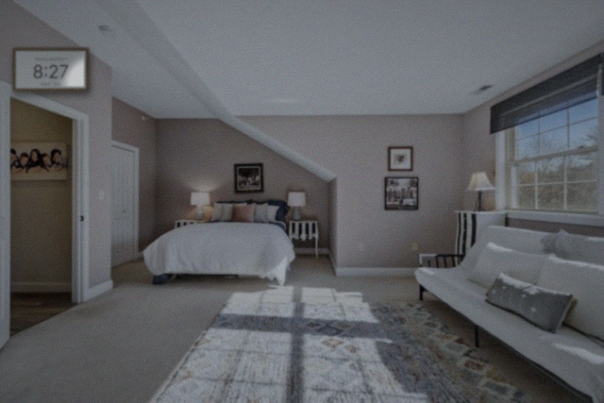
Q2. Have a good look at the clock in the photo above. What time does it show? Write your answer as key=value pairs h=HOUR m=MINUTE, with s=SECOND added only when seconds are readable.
h=8 m=27
